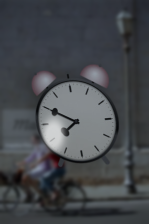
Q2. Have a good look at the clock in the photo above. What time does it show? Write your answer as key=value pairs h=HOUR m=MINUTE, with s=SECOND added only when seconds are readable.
h=7 m=50
